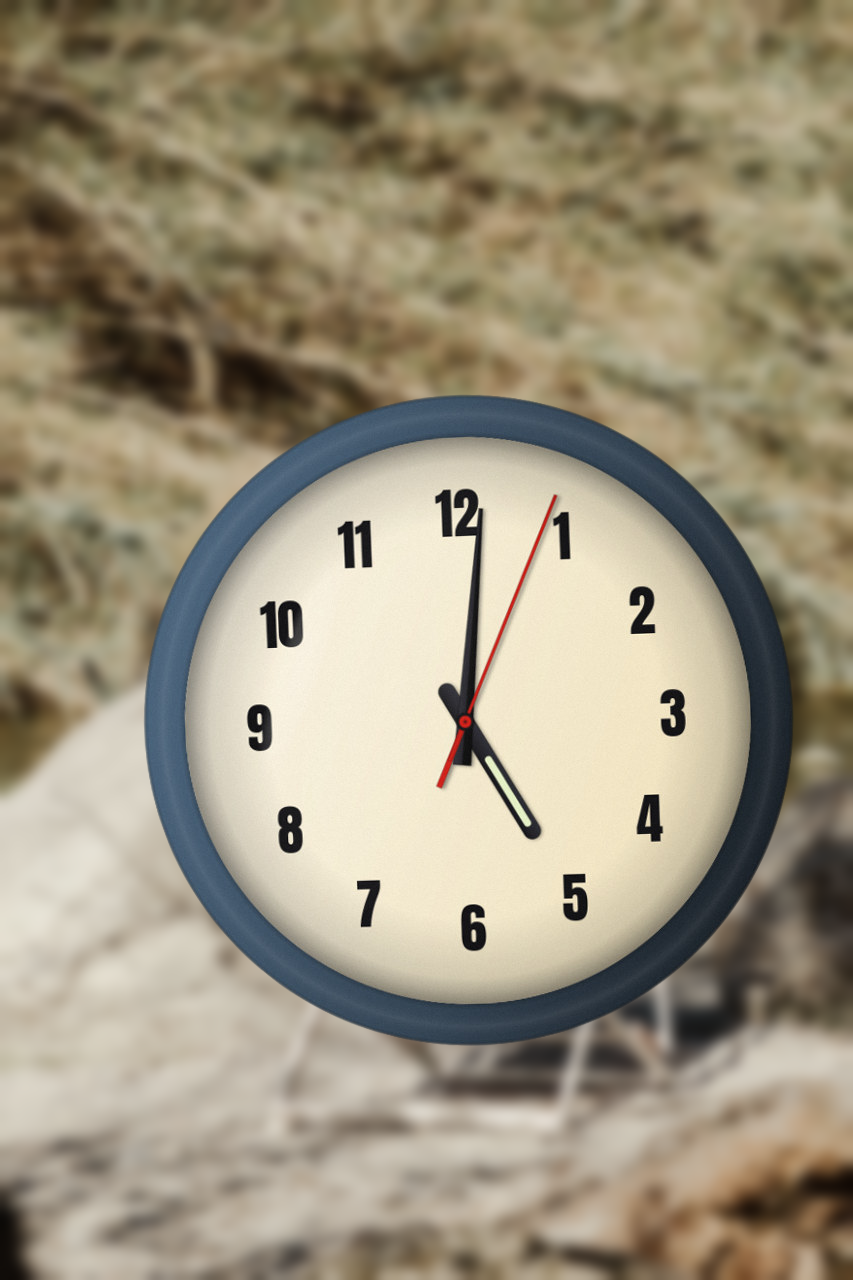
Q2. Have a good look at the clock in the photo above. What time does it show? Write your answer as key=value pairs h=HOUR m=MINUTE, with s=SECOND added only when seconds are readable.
h=5 m=1 s=4
